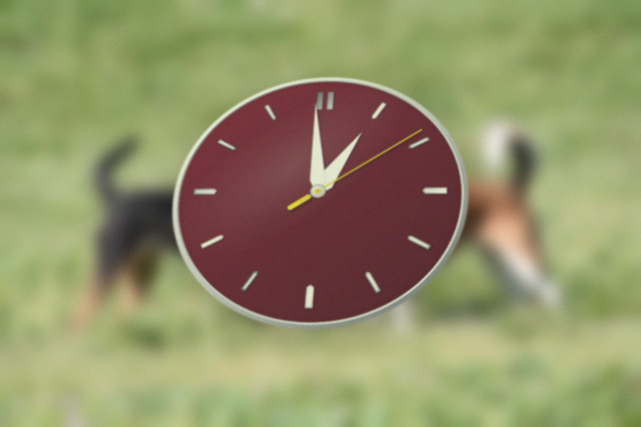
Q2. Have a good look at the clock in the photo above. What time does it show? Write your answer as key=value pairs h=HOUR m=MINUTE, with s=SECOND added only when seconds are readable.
h=12 m=59 s=9
